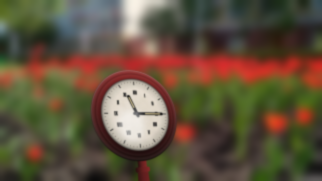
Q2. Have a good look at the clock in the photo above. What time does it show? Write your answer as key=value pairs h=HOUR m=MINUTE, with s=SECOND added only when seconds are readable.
h=11 m=15
